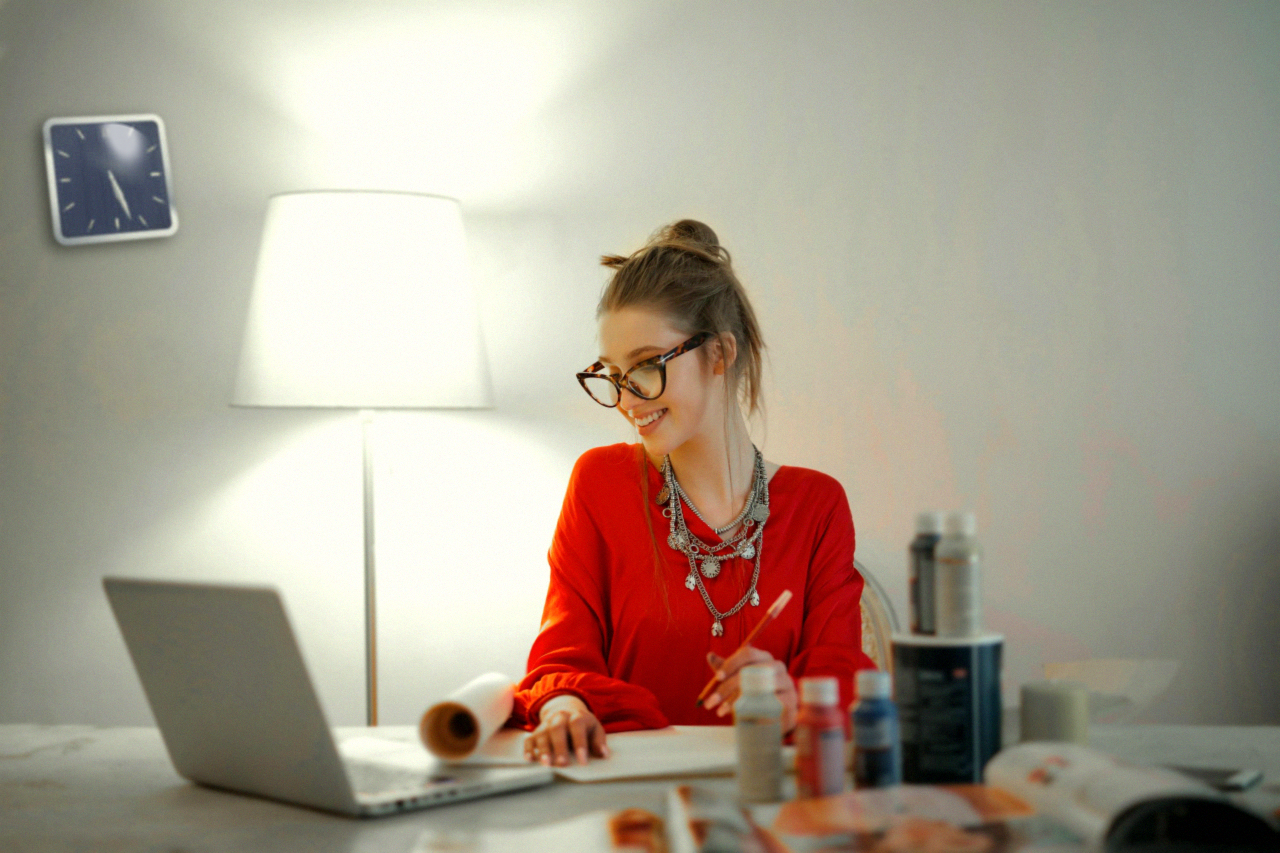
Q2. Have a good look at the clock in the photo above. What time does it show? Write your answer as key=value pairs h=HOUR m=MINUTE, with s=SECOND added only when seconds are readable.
h=5 m=27
